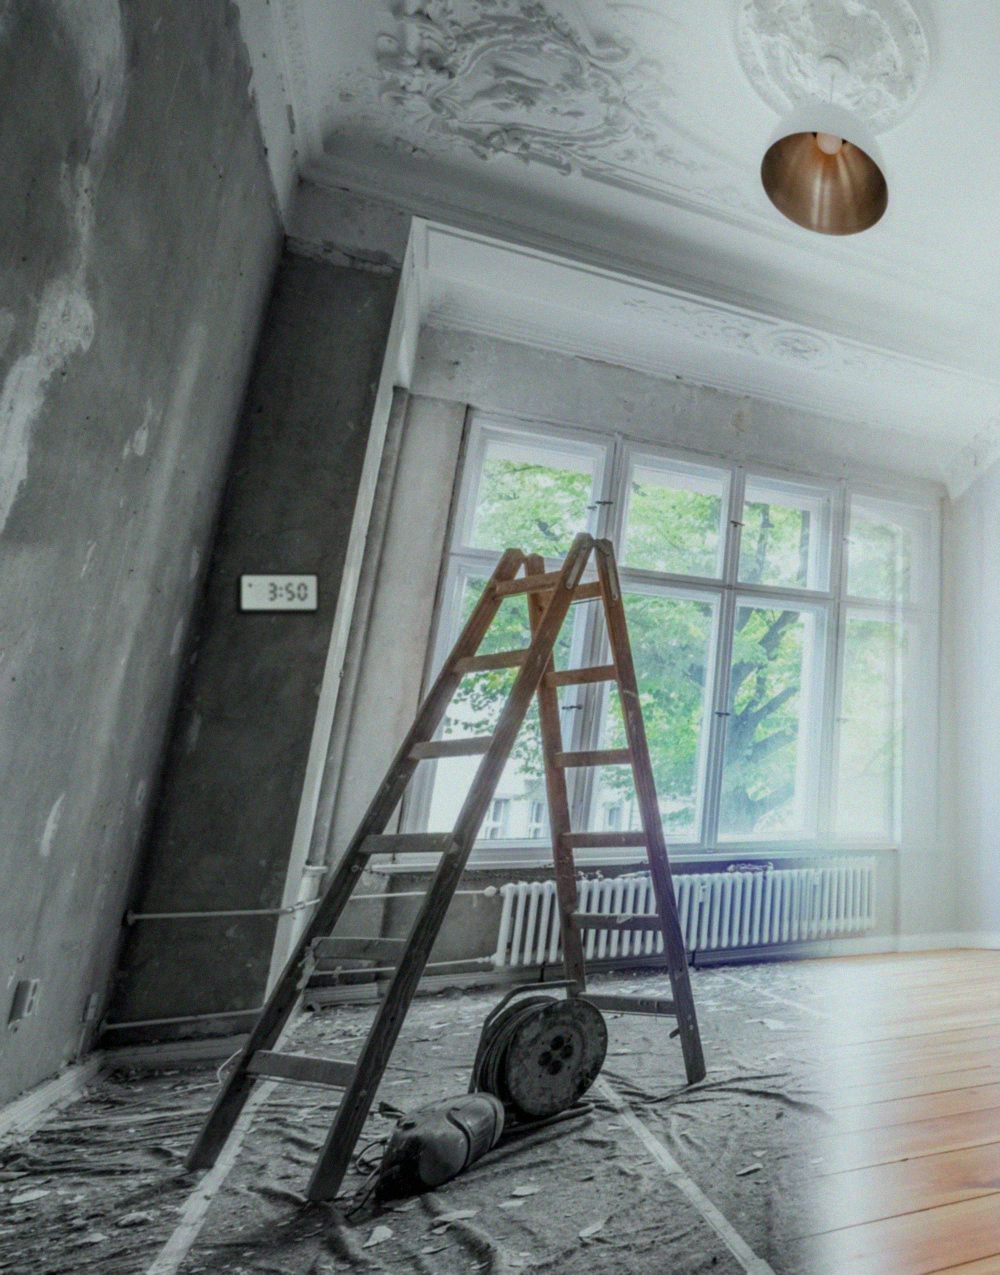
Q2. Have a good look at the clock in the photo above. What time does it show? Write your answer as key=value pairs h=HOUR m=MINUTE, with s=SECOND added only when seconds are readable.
h=3 m=50
